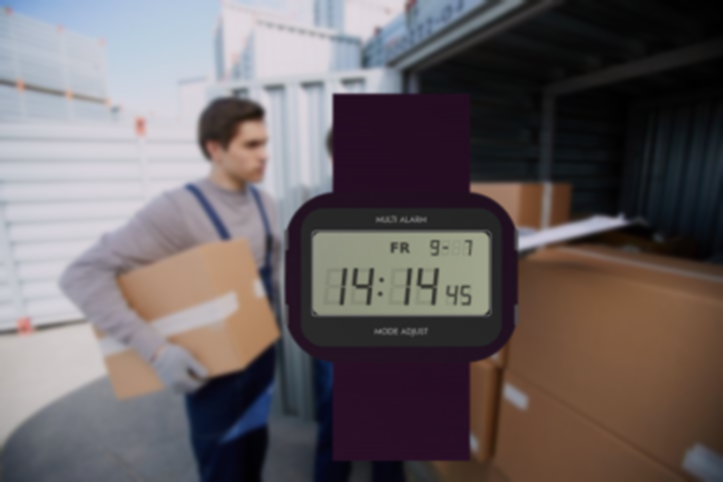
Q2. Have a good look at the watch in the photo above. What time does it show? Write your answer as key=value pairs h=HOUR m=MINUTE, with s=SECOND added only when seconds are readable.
h=14 m=14 s=45
